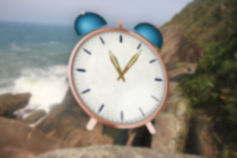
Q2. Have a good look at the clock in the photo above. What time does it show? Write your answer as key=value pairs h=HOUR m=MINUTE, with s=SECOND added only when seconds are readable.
h=11 m=6
